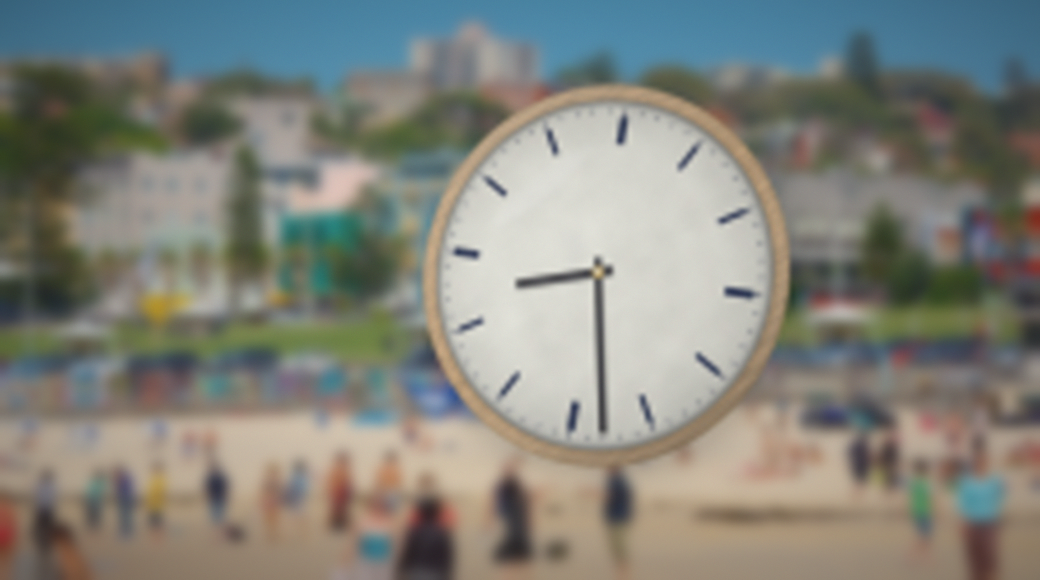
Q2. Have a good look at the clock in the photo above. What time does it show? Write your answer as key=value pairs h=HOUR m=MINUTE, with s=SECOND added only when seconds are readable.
h=8 m=28
